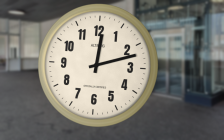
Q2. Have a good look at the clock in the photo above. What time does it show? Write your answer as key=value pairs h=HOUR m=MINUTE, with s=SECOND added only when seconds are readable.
h=12 m=12
